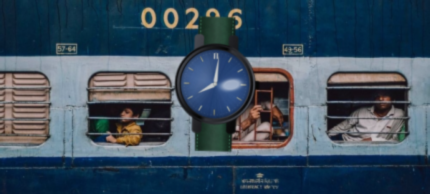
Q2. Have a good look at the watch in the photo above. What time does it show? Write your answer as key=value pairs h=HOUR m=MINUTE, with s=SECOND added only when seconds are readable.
h=8 m=1
